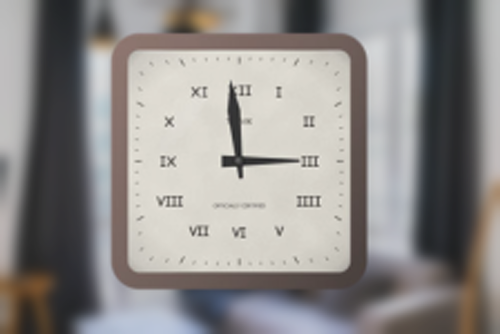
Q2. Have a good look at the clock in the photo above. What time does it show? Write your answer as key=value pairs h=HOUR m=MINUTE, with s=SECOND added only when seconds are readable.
h=2 m=59
